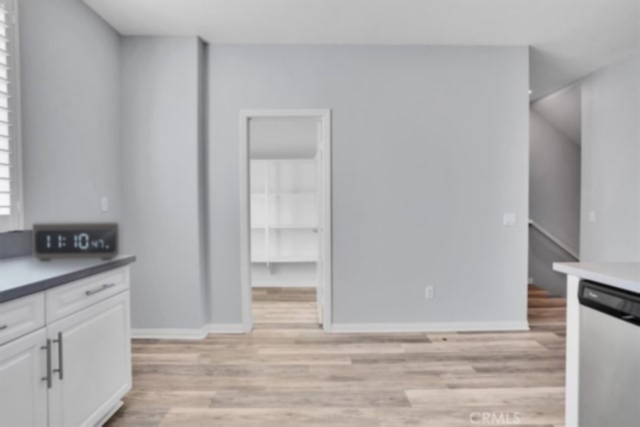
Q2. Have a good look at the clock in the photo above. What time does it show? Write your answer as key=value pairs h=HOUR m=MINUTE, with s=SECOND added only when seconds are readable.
h=11 m=10
